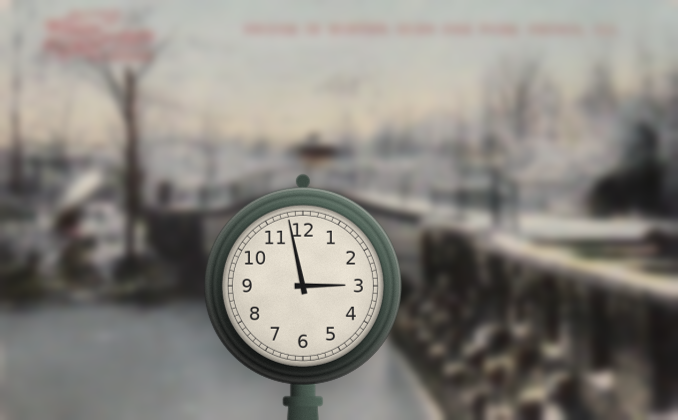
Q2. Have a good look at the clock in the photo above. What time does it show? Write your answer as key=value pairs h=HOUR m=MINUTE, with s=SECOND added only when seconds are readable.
h=2 m=58
